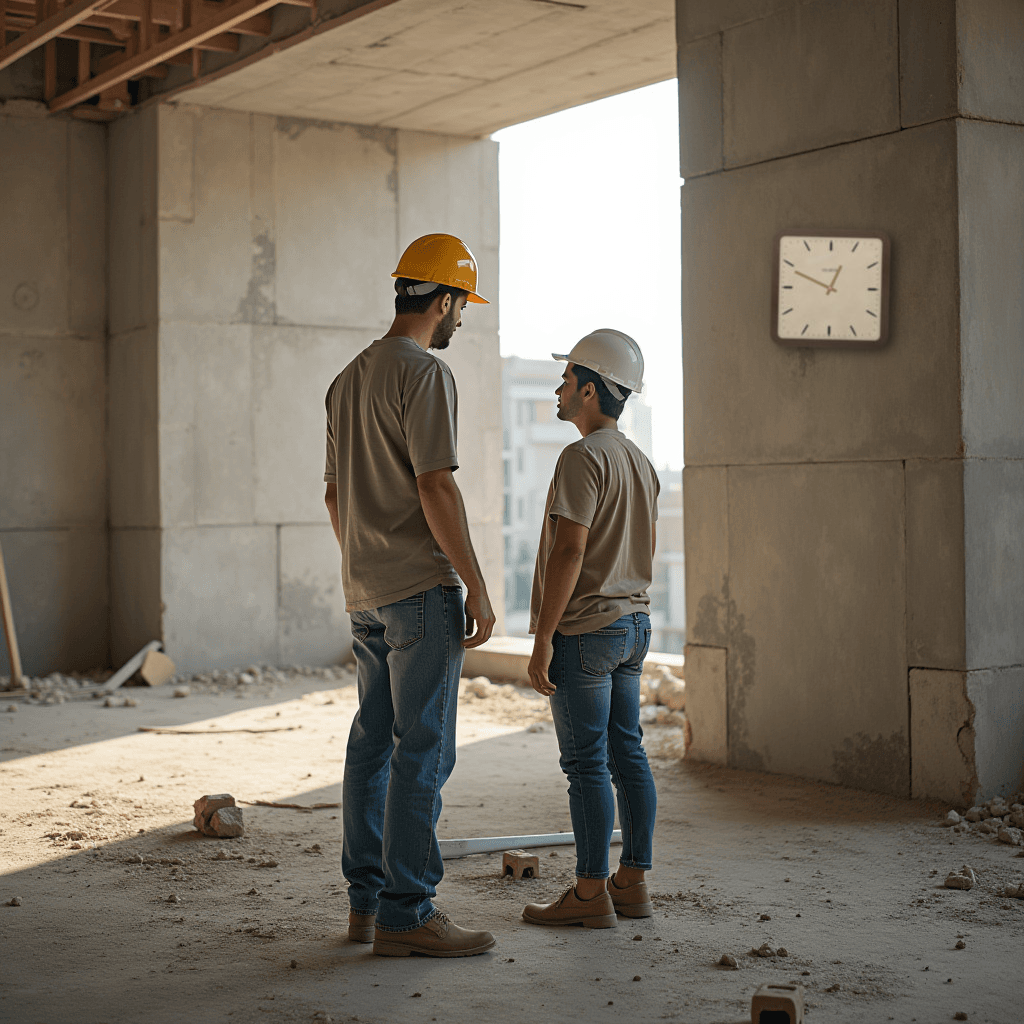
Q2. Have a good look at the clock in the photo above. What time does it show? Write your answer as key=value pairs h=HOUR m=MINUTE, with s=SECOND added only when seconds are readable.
h=12 m=49
